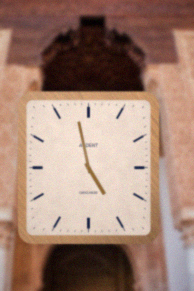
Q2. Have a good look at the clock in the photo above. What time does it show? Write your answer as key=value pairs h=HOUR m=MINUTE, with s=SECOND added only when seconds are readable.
h=4 m=58
